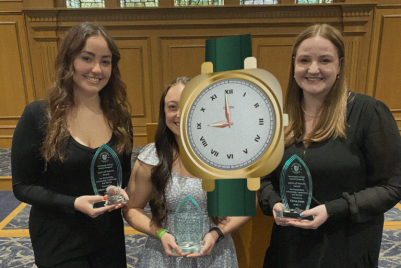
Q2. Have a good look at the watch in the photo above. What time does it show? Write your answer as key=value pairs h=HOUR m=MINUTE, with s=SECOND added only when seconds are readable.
h=8 m=59
